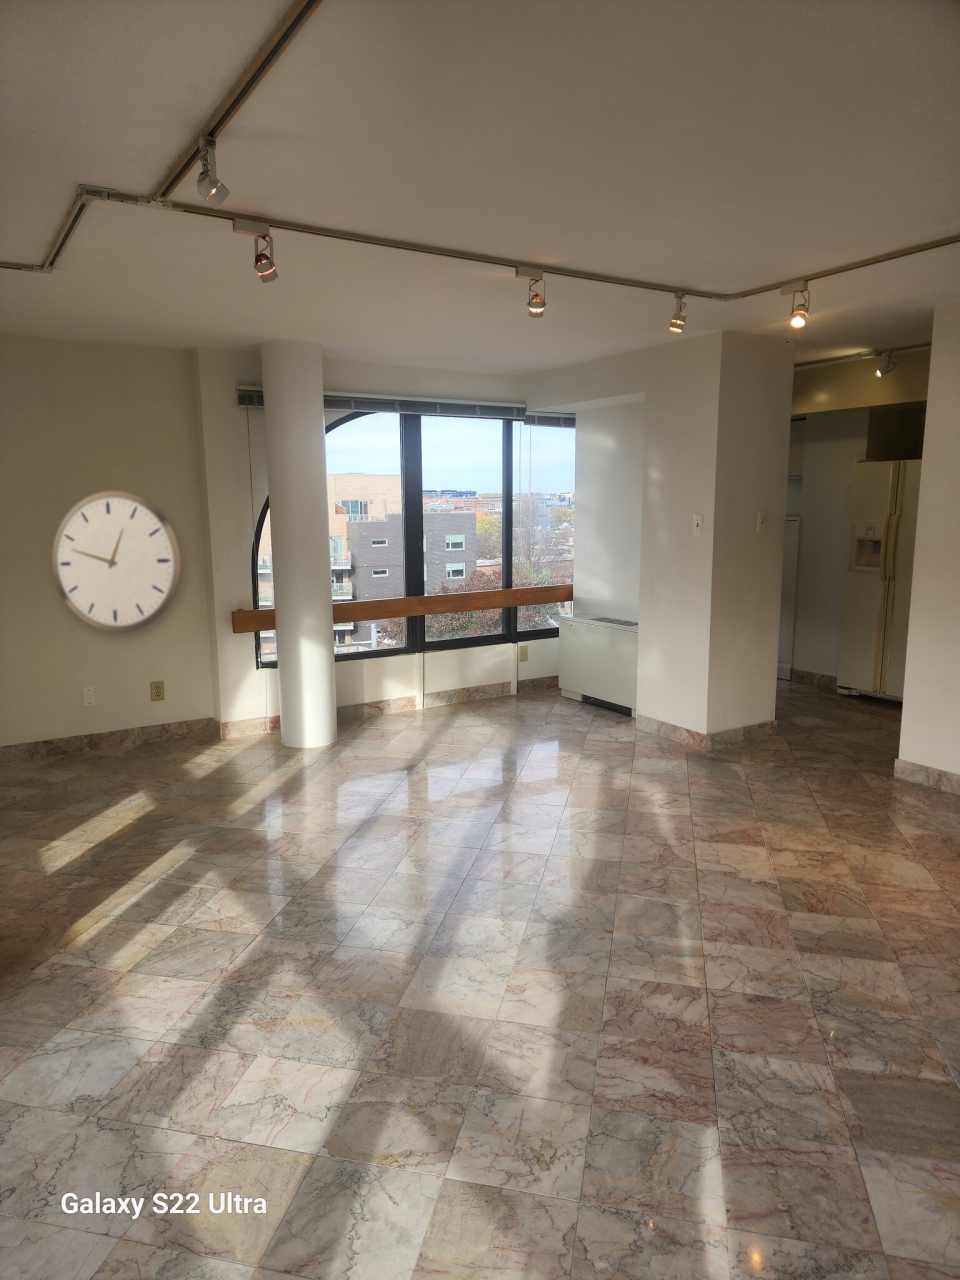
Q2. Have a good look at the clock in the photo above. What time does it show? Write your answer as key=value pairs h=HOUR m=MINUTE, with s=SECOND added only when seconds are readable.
h=12 m=48
